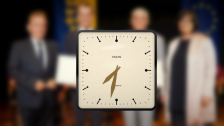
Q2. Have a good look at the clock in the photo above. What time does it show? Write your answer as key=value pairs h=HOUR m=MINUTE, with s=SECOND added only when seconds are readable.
h=7 m=32
